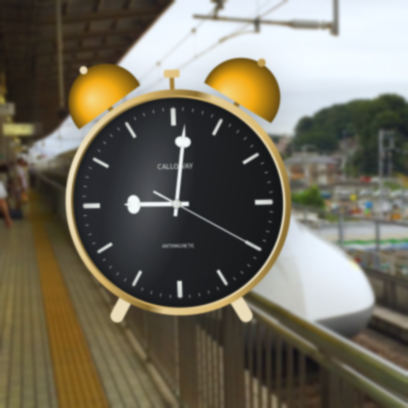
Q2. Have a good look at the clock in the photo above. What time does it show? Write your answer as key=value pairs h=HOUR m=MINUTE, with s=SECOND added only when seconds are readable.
h=9 m=1 s=20
